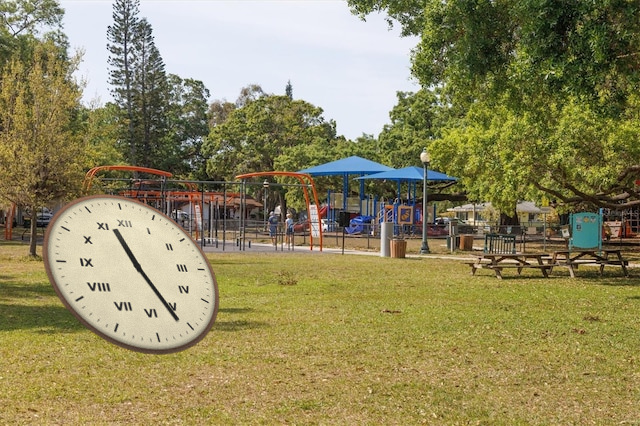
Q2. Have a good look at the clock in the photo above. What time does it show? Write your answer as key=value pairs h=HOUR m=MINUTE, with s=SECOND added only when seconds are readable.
h=11 m=26
